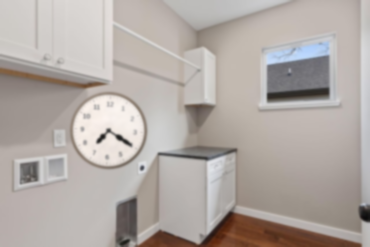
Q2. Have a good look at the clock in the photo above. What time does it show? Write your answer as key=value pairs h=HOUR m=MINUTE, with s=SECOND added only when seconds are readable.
h=7 m=20
